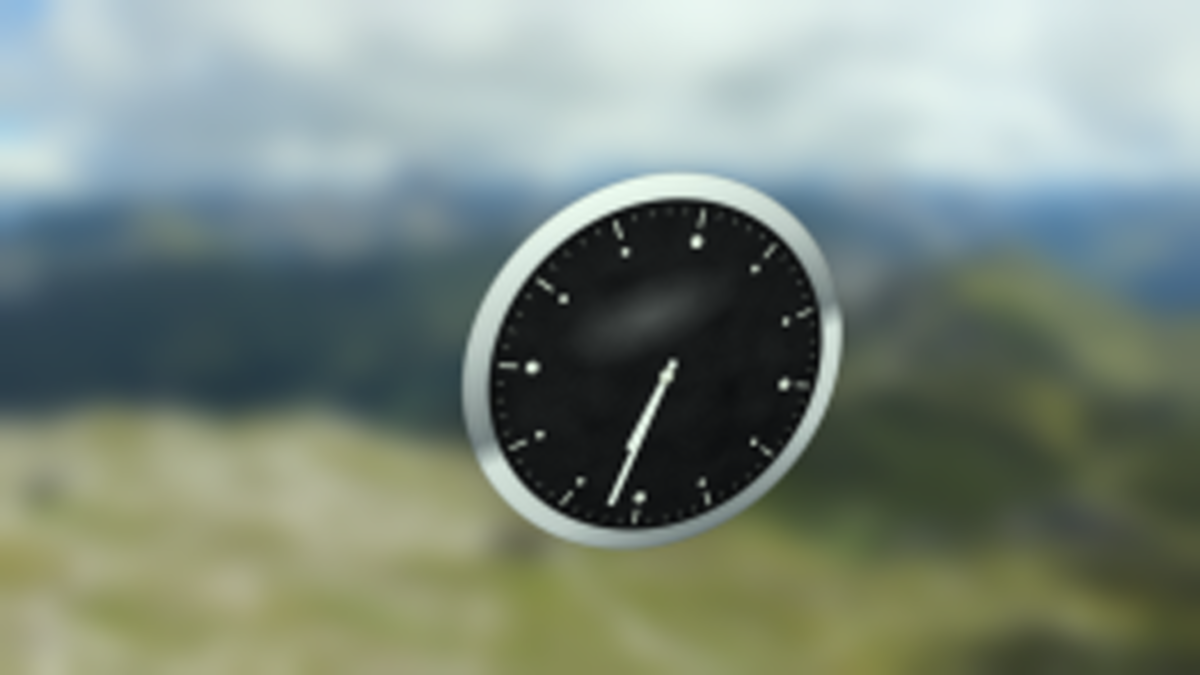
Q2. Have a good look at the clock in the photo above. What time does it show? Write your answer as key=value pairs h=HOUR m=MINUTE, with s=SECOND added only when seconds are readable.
h=6 m=32
